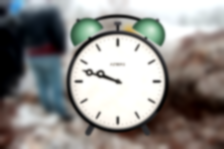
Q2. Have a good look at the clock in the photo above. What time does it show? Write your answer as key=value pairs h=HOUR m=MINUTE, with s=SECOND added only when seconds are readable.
h=9 m=48
